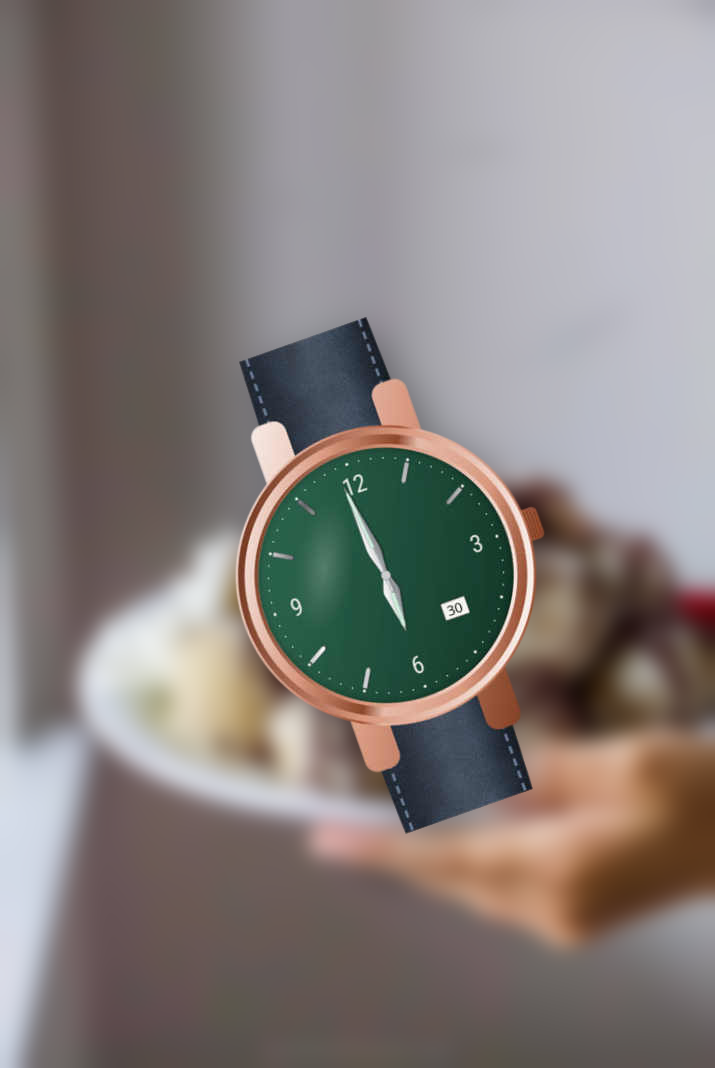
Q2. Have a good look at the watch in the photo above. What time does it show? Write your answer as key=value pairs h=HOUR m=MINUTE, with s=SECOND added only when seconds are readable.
h=5 m=59
